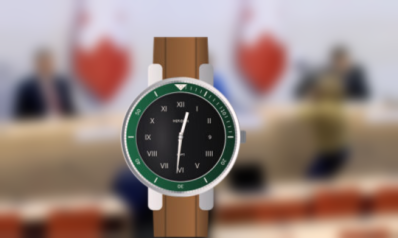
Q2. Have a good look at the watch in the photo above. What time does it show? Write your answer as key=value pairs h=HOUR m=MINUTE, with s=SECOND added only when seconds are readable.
h=12 m=31
